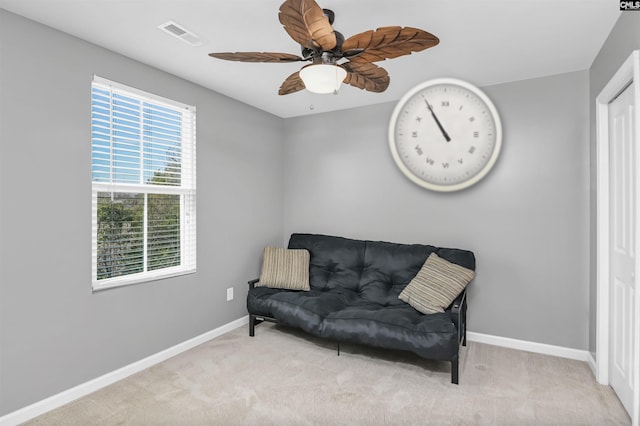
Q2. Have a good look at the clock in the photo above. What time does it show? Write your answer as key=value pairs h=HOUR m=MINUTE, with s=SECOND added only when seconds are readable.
h=10 m=55
